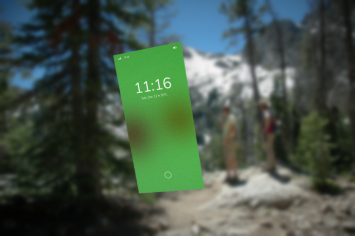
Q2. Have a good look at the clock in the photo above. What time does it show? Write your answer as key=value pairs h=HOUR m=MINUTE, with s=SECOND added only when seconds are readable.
h=11 m=16
